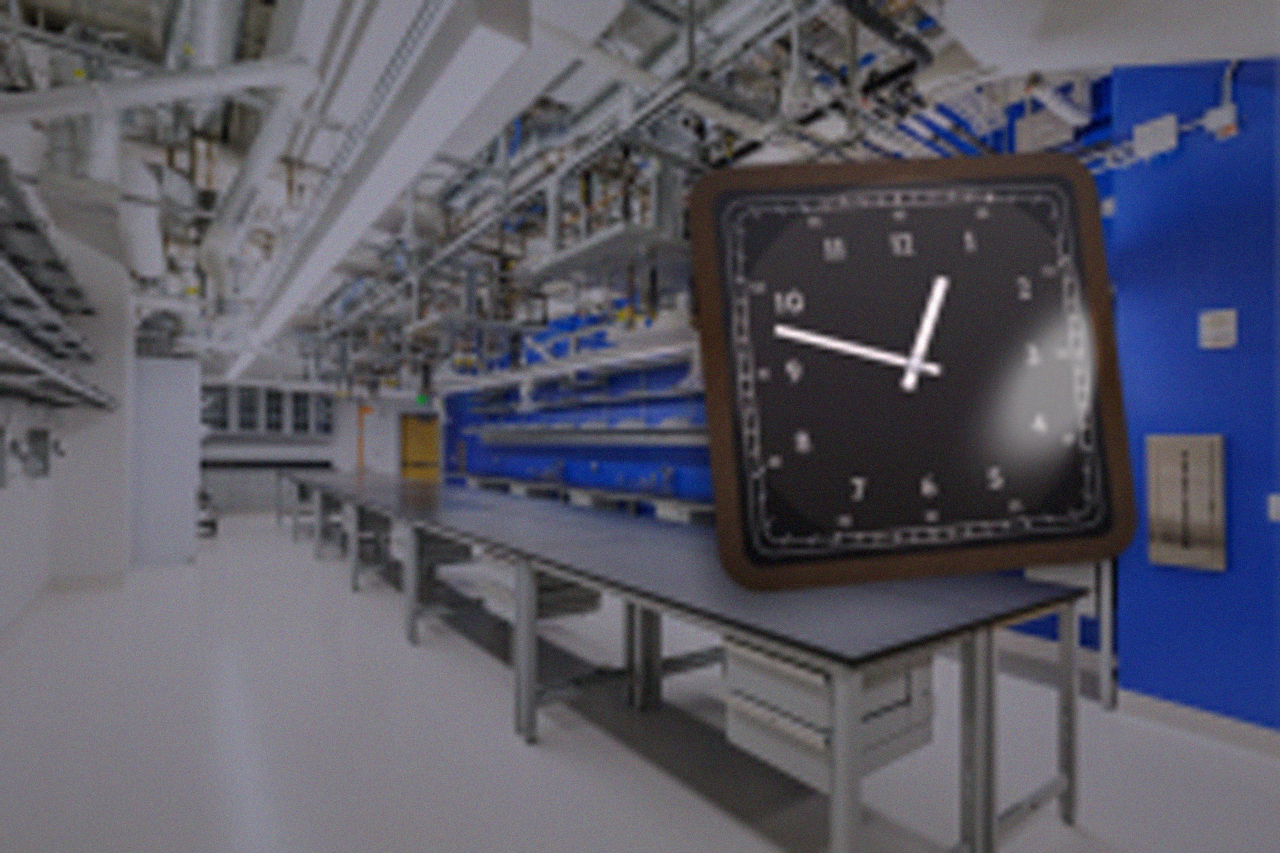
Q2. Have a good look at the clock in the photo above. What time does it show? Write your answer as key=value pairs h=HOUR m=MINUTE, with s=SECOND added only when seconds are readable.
h=12 m=48
